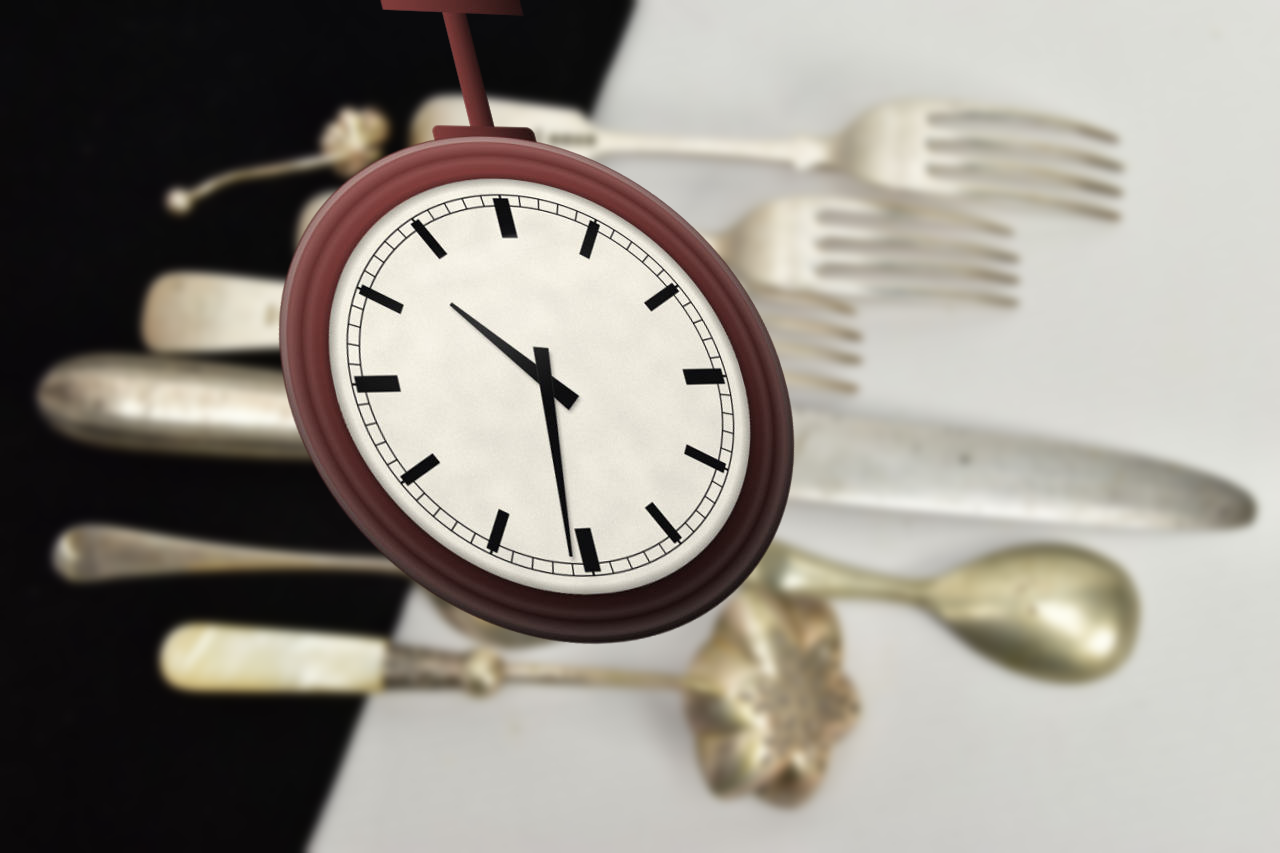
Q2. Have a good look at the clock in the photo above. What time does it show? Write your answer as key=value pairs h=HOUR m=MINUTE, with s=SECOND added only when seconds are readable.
h=10 m=31
